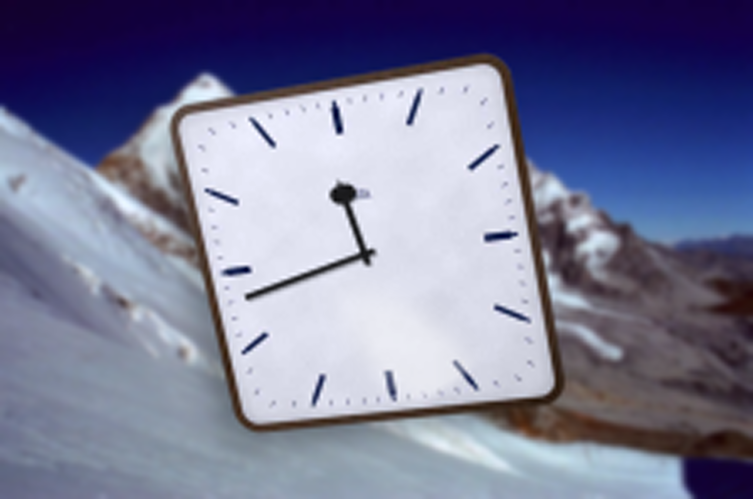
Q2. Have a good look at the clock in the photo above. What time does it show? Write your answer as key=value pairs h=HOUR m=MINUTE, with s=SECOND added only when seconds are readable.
h=11 m=43
